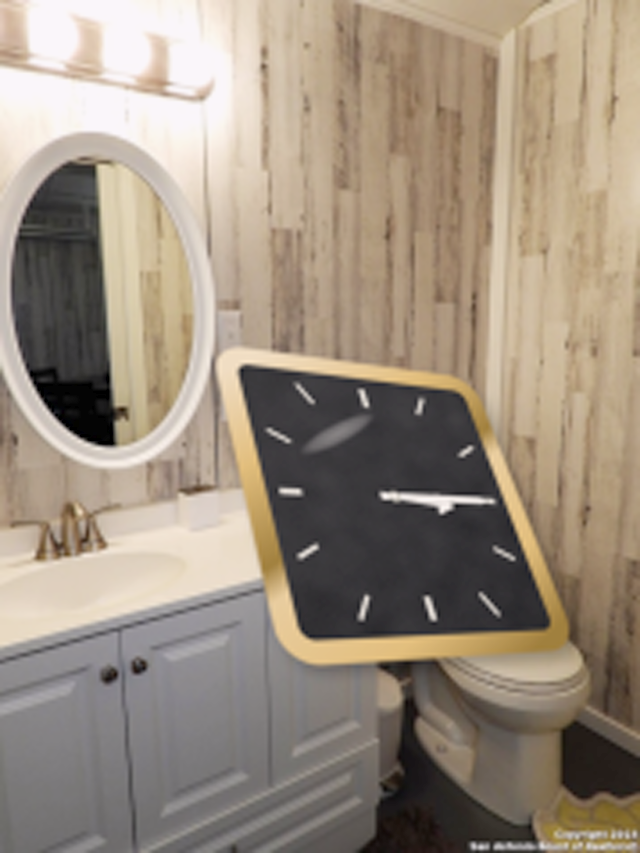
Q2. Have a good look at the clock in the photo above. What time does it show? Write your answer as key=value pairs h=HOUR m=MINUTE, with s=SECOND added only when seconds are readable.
h=3 m=15
